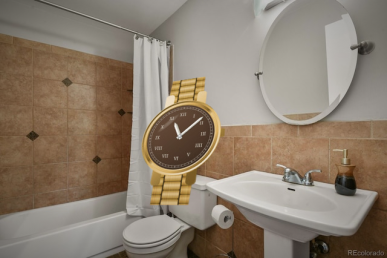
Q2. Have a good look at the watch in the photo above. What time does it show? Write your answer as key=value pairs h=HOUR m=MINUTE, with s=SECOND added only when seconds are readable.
h=11 m=8
